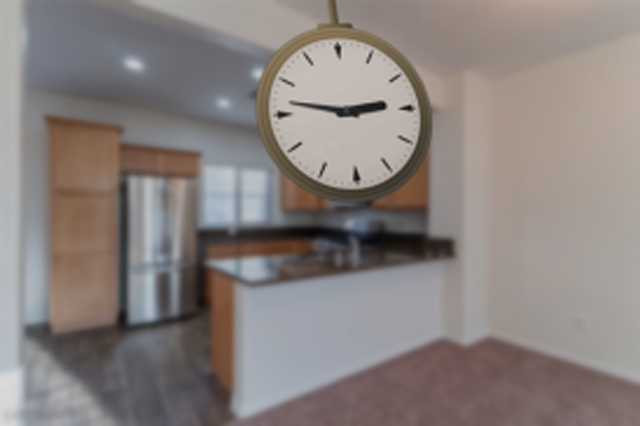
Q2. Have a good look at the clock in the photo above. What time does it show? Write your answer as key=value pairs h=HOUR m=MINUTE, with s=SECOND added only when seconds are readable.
h=2 m=47
